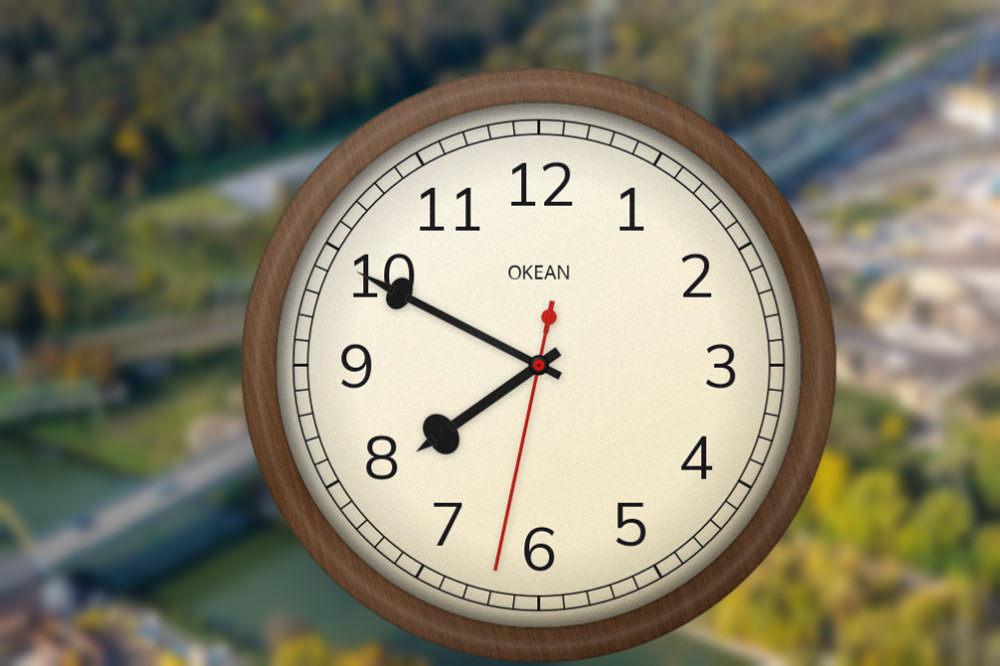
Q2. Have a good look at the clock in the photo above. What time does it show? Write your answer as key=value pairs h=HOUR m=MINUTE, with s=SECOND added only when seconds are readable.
h=7 m=49 s=32
